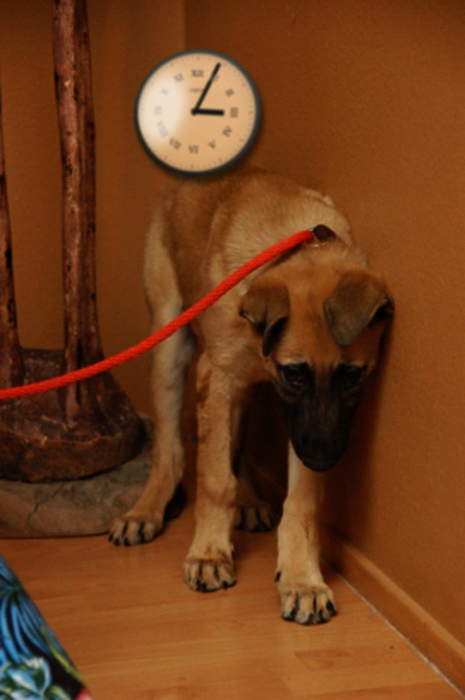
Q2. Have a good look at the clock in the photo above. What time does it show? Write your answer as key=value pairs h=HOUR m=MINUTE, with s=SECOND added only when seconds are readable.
h=3 m=4
